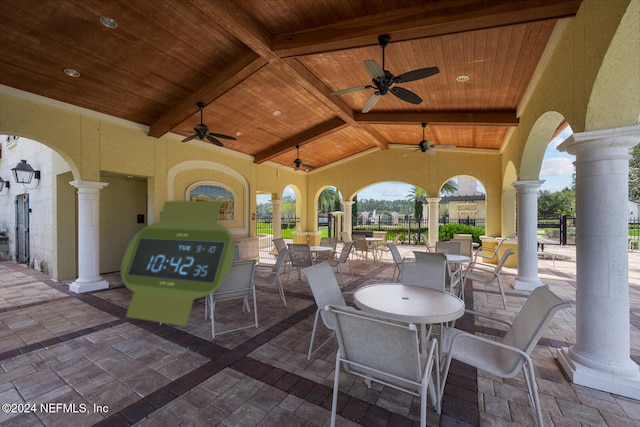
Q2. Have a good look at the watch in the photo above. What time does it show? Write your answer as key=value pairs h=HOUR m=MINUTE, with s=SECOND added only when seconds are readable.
h=10 m=42 s=35
